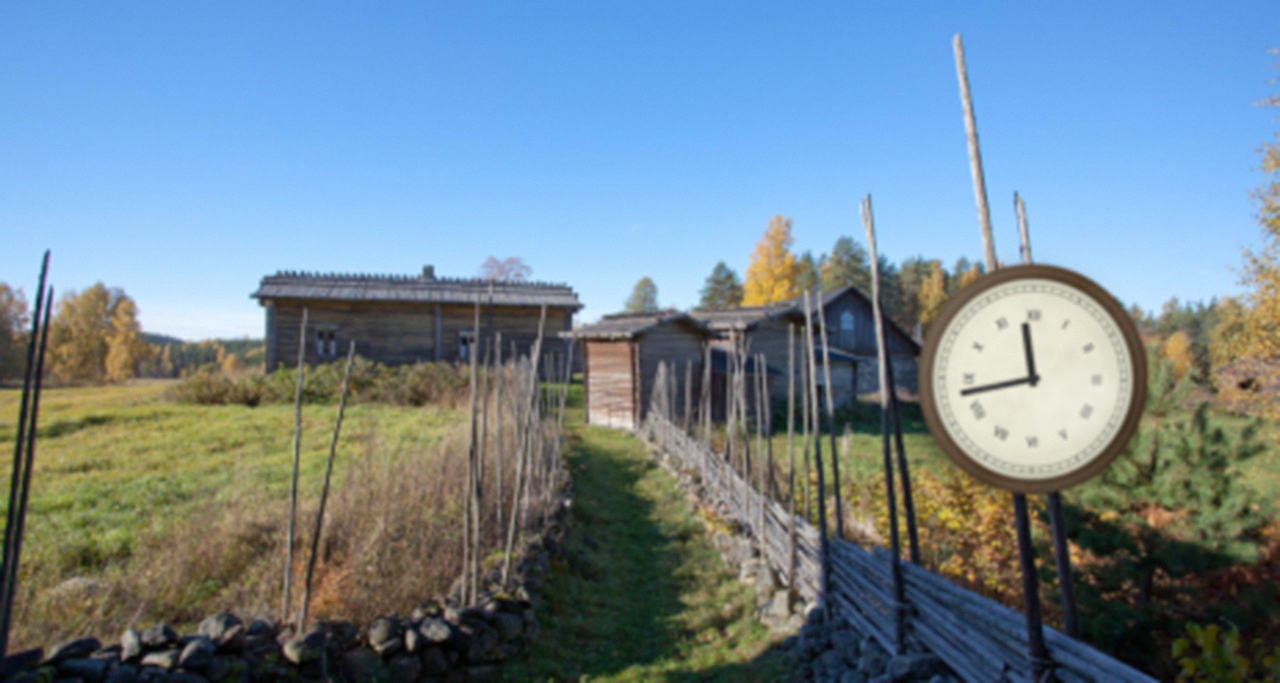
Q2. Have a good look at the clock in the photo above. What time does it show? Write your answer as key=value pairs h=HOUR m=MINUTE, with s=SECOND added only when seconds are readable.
h=11 m=43
